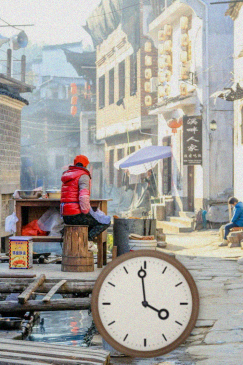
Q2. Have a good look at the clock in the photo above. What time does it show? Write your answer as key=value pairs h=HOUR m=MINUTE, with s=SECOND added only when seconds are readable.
h=3 m=59
